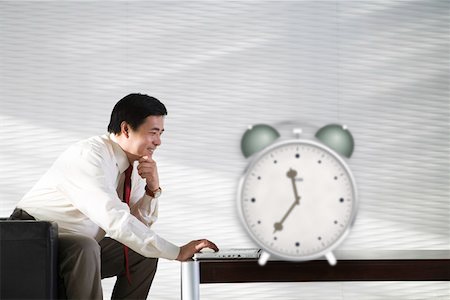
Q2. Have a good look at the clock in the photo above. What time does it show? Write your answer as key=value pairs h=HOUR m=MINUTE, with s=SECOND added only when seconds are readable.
h=11 m=36
